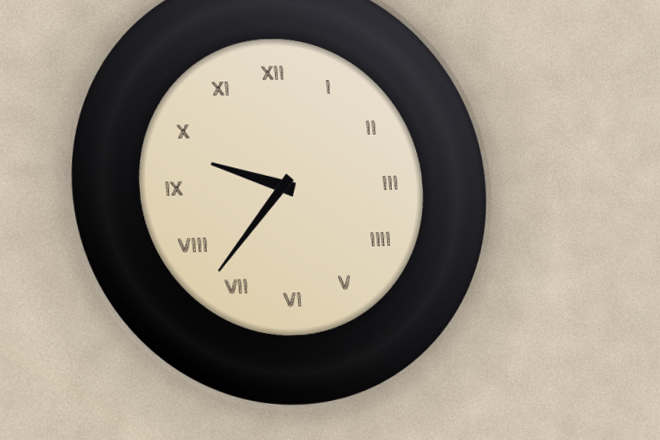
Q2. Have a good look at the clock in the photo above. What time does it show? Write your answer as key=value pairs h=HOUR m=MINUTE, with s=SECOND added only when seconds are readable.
h=9 m=37
